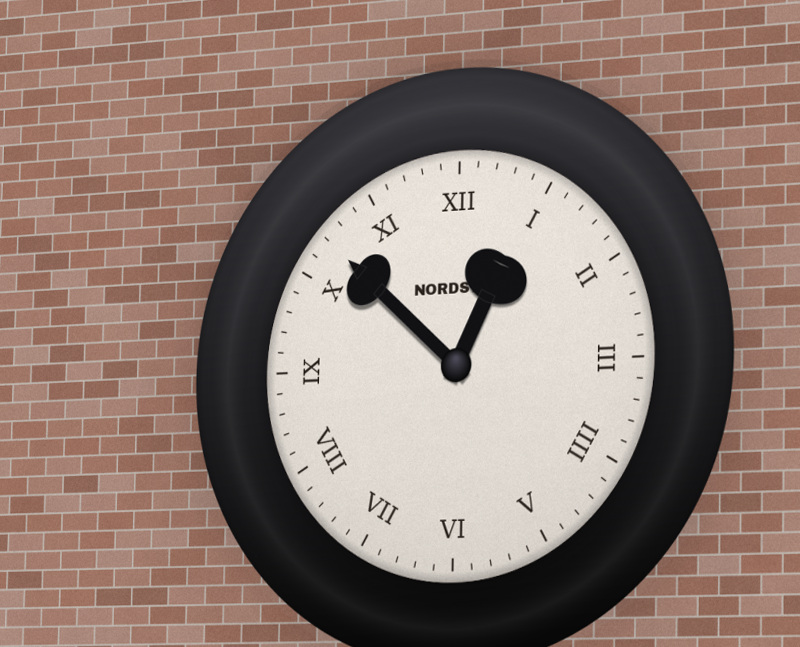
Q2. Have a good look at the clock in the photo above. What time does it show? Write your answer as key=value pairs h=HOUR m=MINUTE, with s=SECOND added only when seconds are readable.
h=12 m=52
